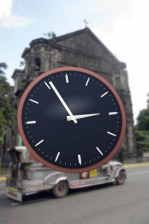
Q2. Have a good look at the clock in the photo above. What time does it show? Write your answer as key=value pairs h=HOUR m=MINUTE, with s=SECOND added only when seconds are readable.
h=2 m=56
